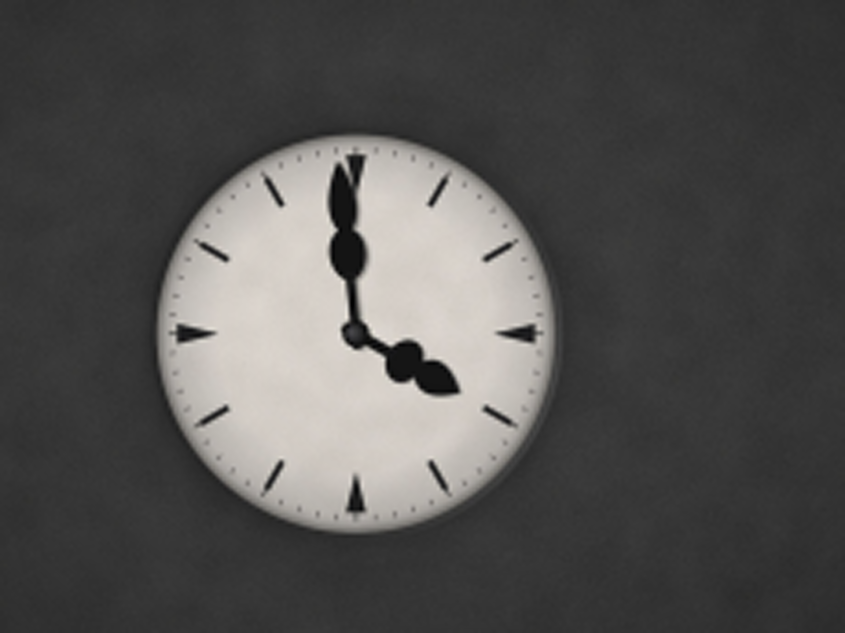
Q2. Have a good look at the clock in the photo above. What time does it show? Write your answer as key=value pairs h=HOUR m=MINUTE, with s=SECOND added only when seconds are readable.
h=3 m=59
